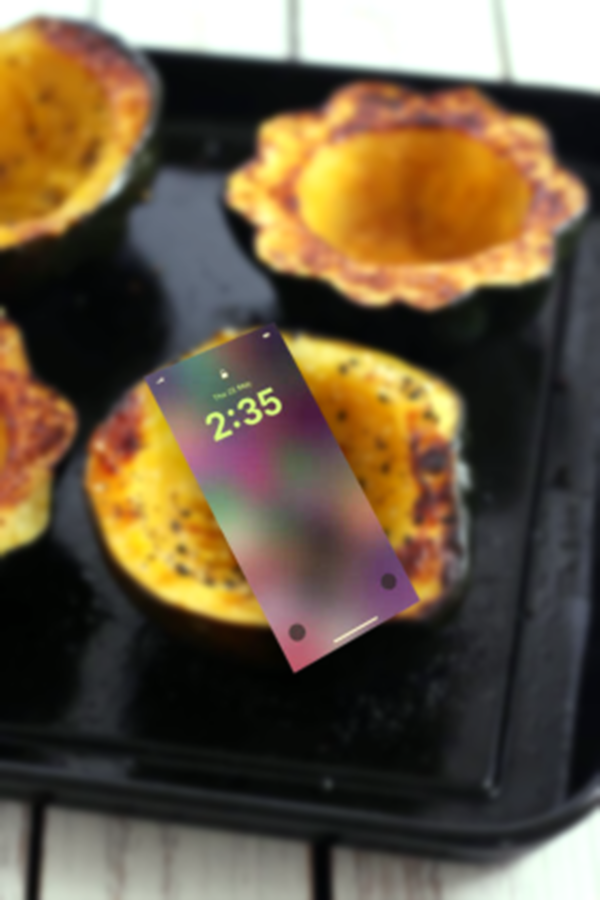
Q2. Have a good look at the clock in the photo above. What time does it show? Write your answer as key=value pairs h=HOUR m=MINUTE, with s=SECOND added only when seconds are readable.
h=2 m=35
